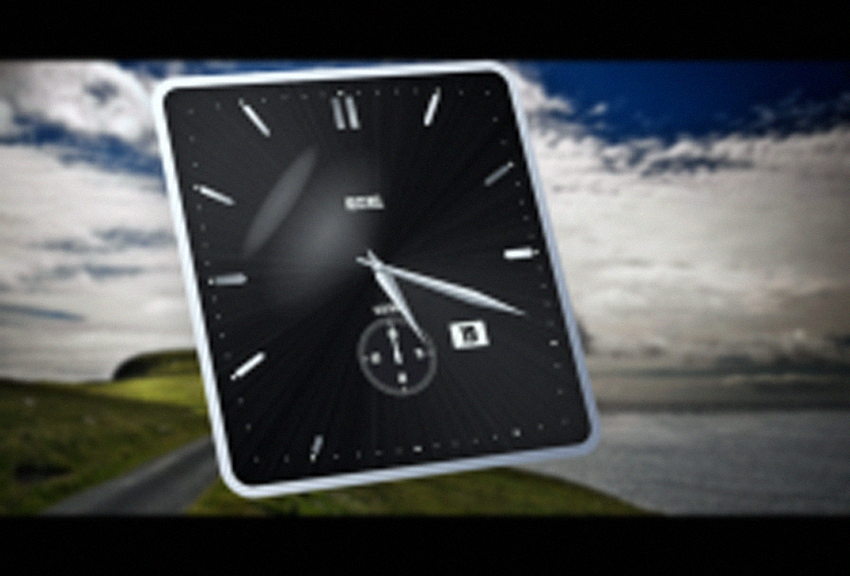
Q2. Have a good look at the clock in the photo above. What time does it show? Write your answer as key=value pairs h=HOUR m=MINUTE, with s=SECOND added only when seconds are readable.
h=5 m=19
